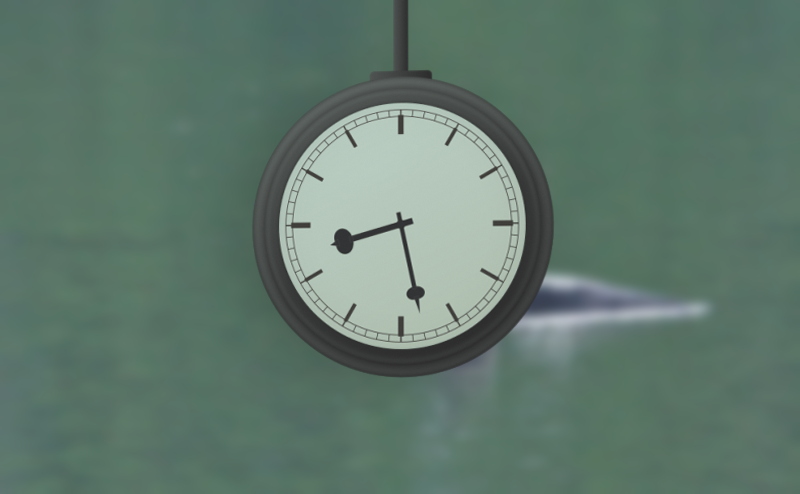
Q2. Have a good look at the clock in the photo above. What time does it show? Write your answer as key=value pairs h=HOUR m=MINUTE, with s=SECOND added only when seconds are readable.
h=8 m=28
